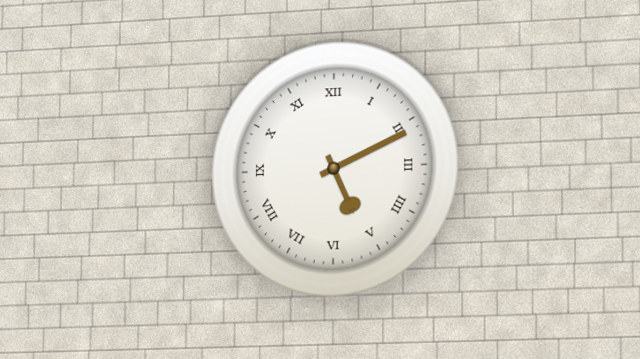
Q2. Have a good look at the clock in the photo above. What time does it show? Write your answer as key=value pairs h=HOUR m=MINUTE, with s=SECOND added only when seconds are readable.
h=5 m=11
